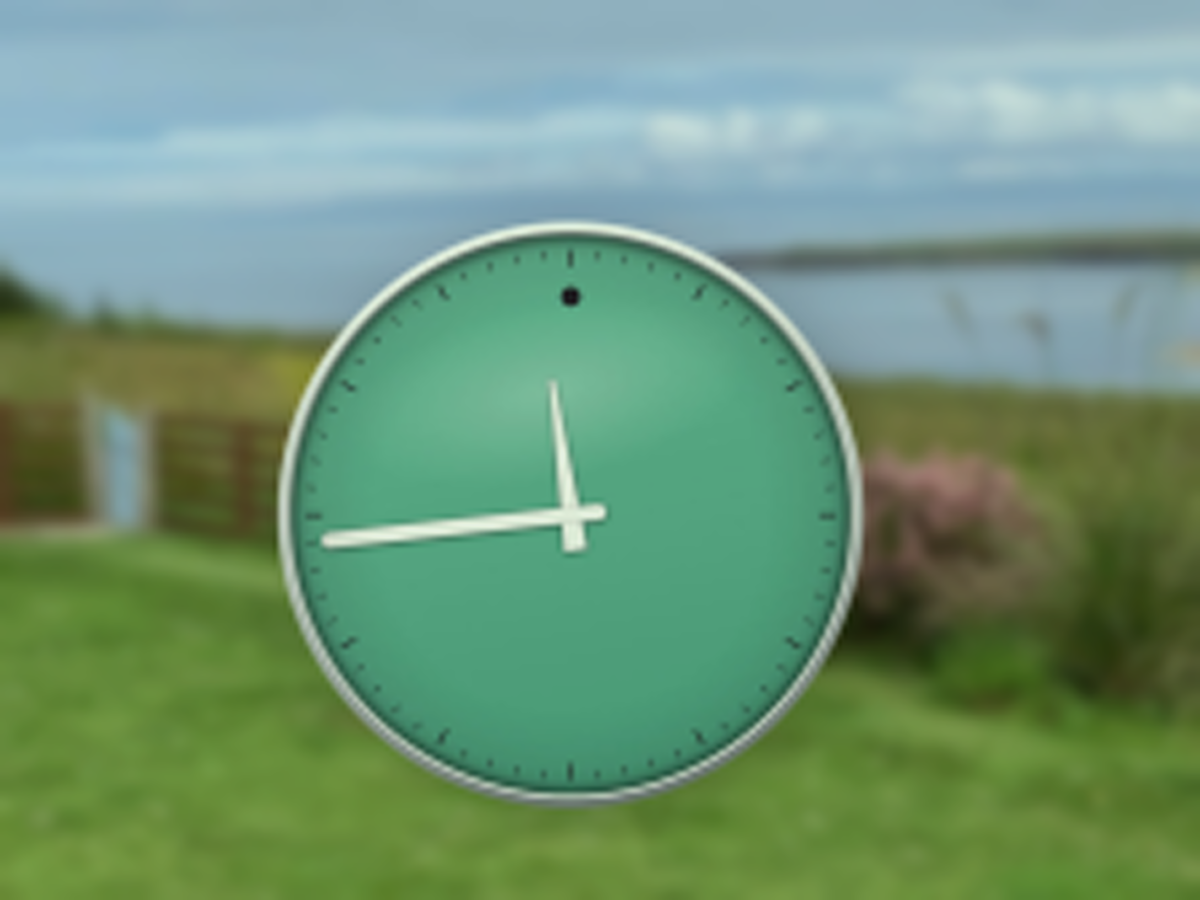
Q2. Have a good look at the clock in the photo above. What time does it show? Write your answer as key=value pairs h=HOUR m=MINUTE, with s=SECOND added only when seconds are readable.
h=11 m=44
